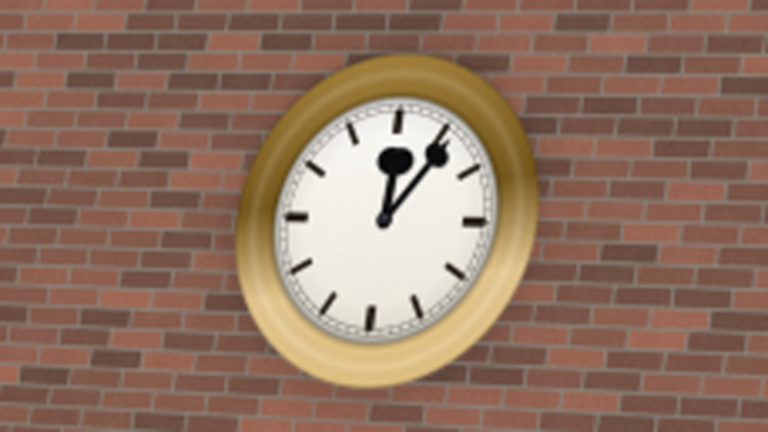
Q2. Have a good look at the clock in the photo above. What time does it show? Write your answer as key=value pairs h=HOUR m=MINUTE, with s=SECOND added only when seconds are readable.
h=12 m=6
